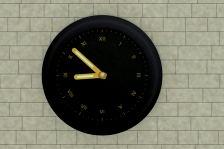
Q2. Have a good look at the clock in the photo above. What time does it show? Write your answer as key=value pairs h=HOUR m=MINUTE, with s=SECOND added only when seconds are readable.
h=8 m=52
